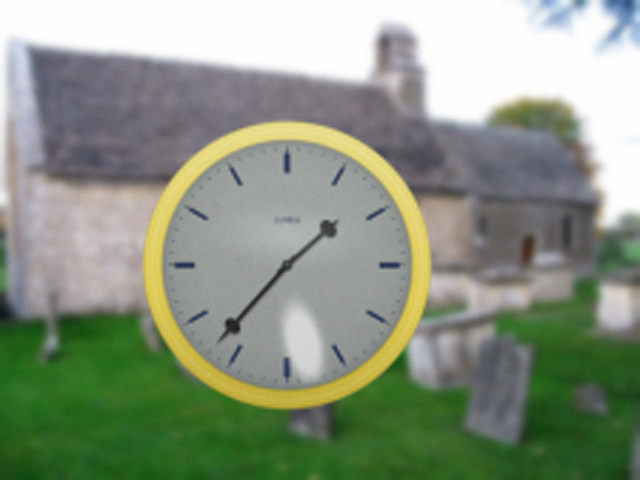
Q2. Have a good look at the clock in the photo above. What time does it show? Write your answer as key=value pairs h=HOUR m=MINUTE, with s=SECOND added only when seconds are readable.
h=1 m=37
